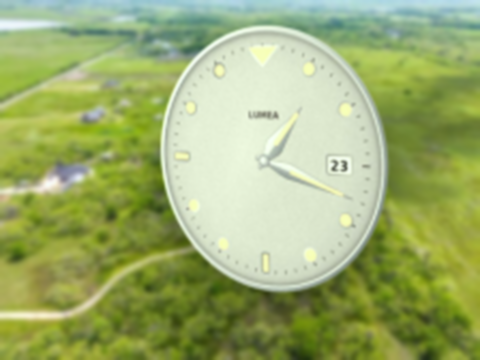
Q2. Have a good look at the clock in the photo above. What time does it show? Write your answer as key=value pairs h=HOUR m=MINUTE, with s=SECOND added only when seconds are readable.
h=1 m=18
